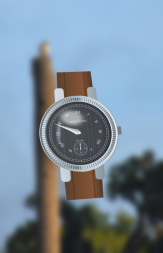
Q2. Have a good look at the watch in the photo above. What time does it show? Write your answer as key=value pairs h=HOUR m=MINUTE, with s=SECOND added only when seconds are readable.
h=9 m=49
